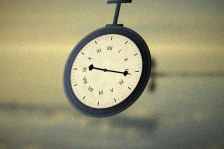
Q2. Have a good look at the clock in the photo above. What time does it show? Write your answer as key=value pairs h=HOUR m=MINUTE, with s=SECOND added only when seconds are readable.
h=9 m=16
